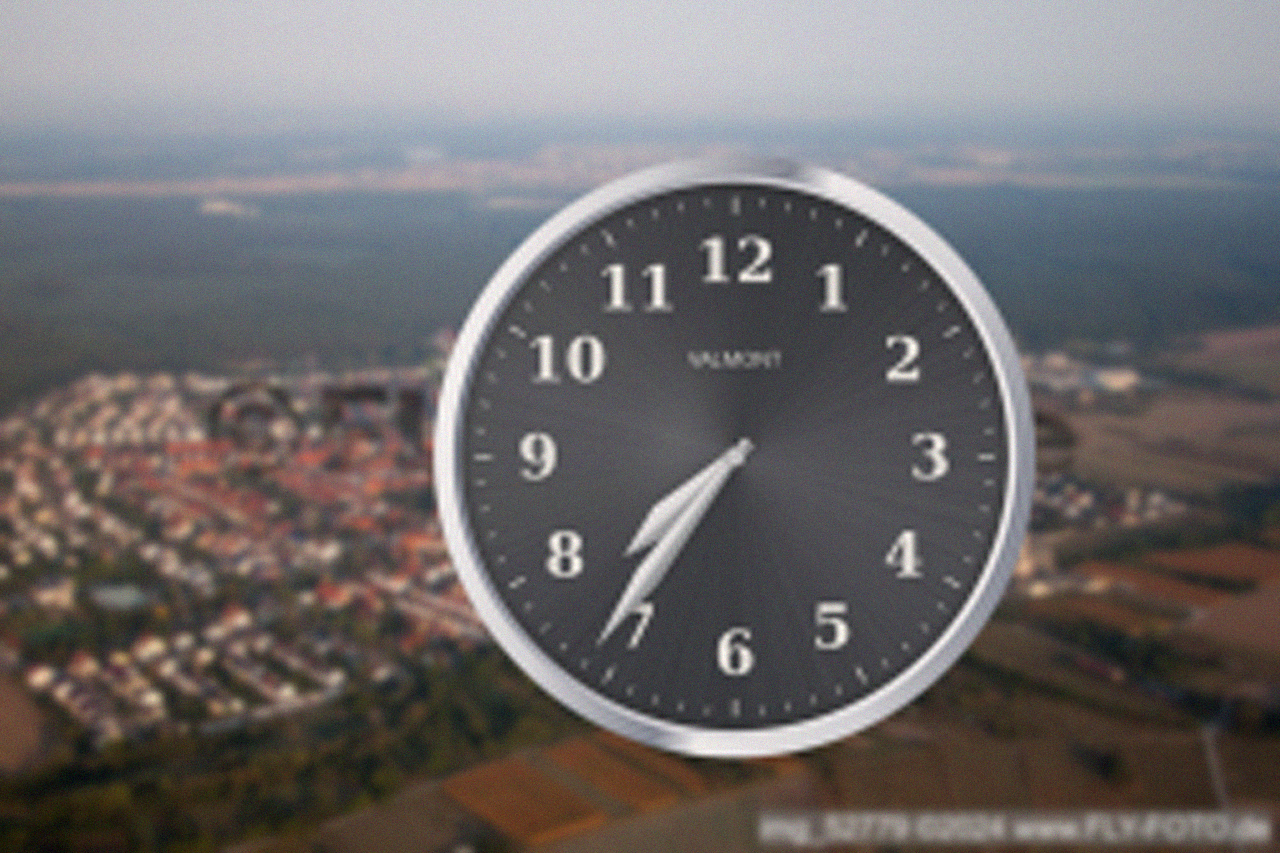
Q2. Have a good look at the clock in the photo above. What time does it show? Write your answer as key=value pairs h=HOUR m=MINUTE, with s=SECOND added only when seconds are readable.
h=7 m=36
